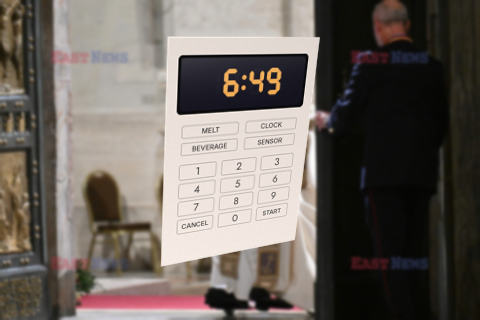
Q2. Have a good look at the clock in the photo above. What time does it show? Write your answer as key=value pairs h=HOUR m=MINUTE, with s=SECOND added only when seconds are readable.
h=6 m=49
